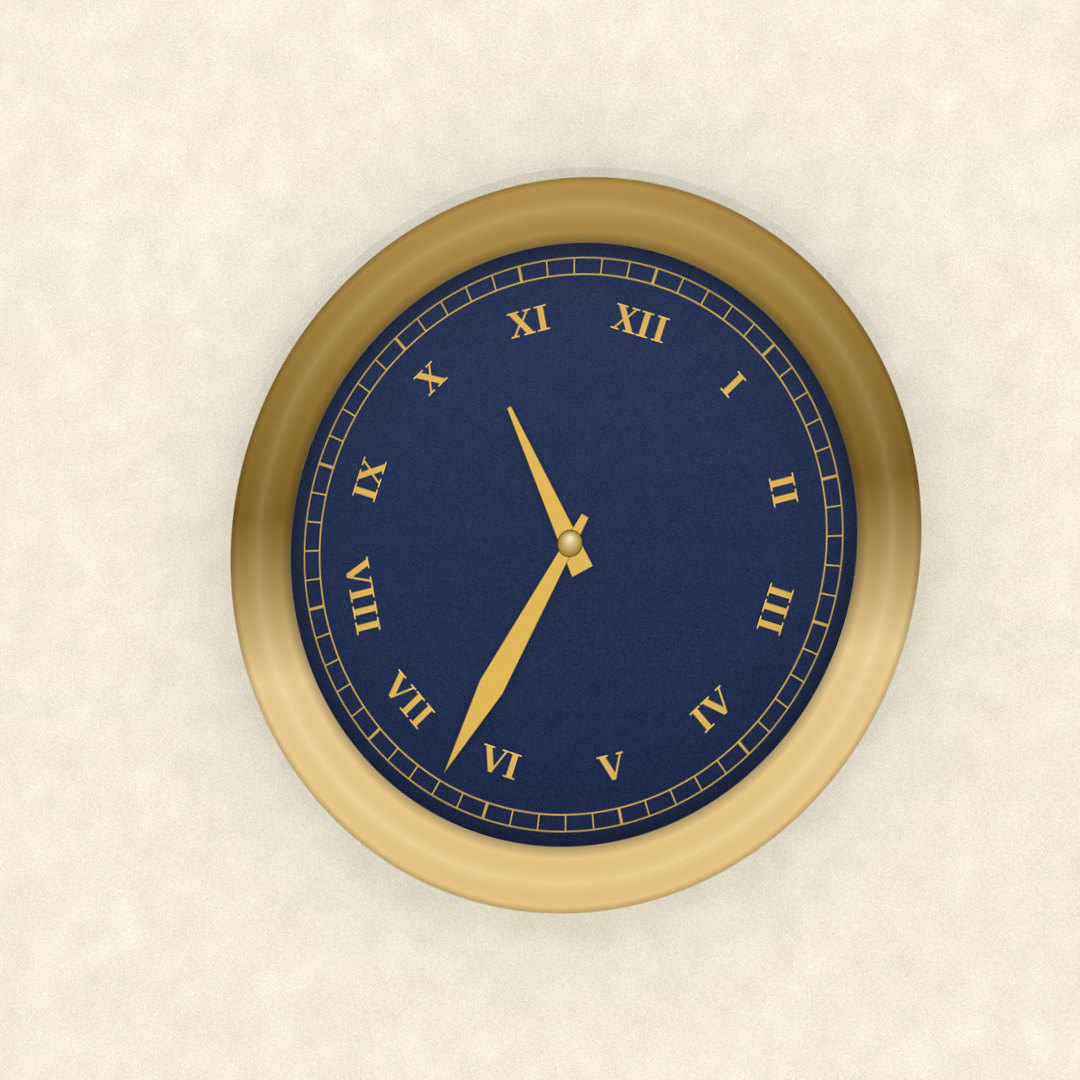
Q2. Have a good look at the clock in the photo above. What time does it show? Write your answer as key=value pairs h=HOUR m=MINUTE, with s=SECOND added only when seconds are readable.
h=10 m=32
